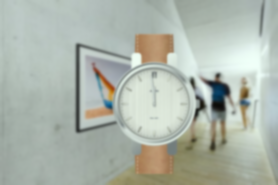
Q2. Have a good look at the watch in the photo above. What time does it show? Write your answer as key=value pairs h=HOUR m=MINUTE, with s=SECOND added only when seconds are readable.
h=11 m=59
